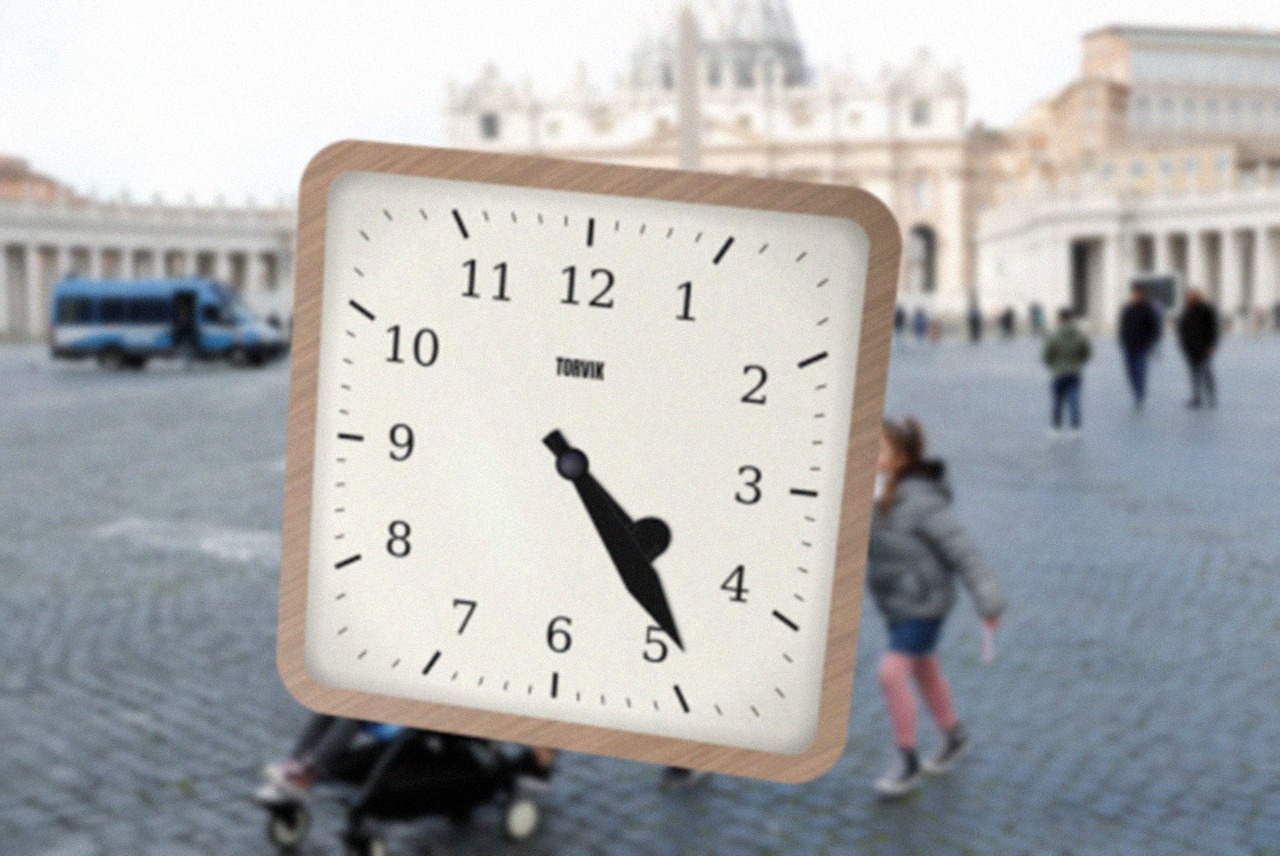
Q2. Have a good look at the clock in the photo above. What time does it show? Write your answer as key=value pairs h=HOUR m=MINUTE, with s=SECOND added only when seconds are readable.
h=4 m=24
